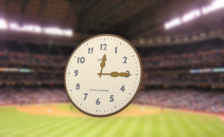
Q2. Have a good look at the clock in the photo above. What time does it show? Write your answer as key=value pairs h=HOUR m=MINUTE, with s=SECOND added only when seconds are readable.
h=12 m=15
